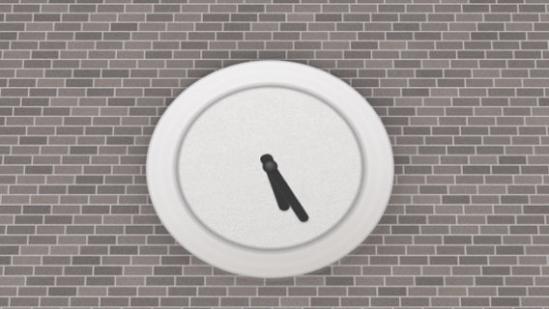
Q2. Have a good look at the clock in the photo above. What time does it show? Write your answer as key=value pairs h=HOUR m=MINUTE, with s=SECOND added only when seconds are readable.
h=5 m=25
